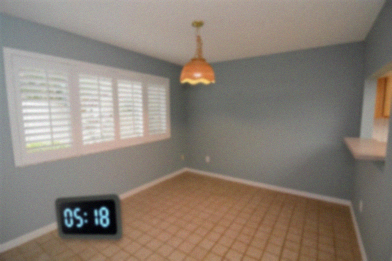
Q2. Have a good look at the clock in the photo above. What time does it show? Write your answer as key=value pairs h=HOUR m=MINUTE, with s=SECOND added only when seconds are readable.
h=5 m=18
